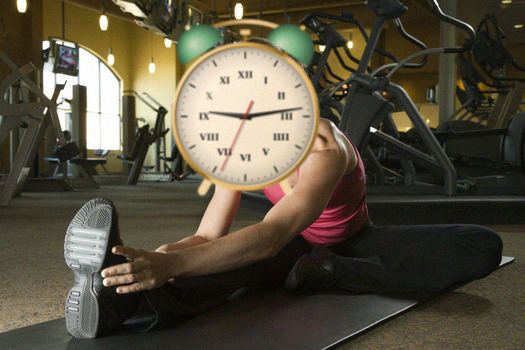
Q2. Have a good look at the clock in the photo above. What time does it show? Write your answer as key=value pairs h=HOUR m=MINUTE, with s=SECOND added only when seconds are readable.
h=9 m=13 s=34
